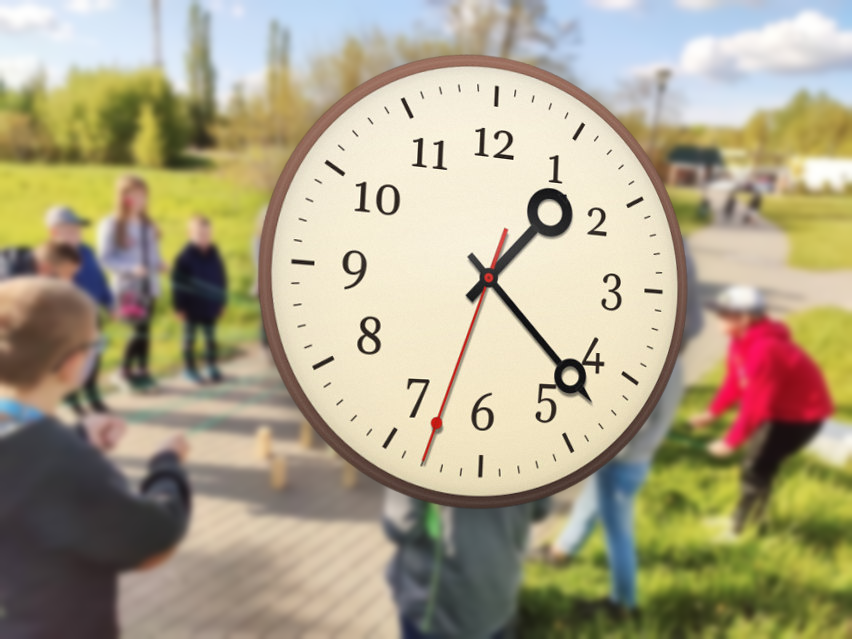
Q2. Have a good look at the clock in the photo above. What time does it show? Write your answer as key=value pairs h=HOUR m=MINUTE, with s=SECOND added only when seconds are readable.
h=1 m=22 s=33
